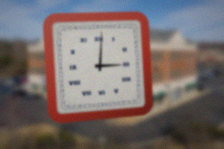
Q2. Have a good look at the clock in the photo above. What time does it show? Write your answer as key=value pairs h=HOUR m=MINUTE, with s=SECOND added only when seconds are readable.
h=3 m=1
